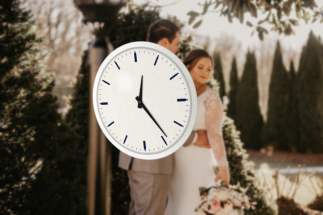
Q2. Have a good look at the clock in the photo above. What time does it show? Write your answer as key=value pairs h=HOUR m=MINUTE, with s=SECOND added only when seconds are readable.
h=12 m=24
